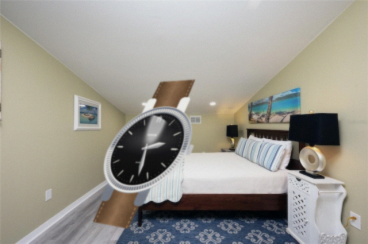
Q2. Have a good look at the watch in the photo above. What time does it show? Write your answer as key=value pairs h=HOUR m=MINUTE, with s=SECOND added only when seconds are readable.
h=2 m=28
